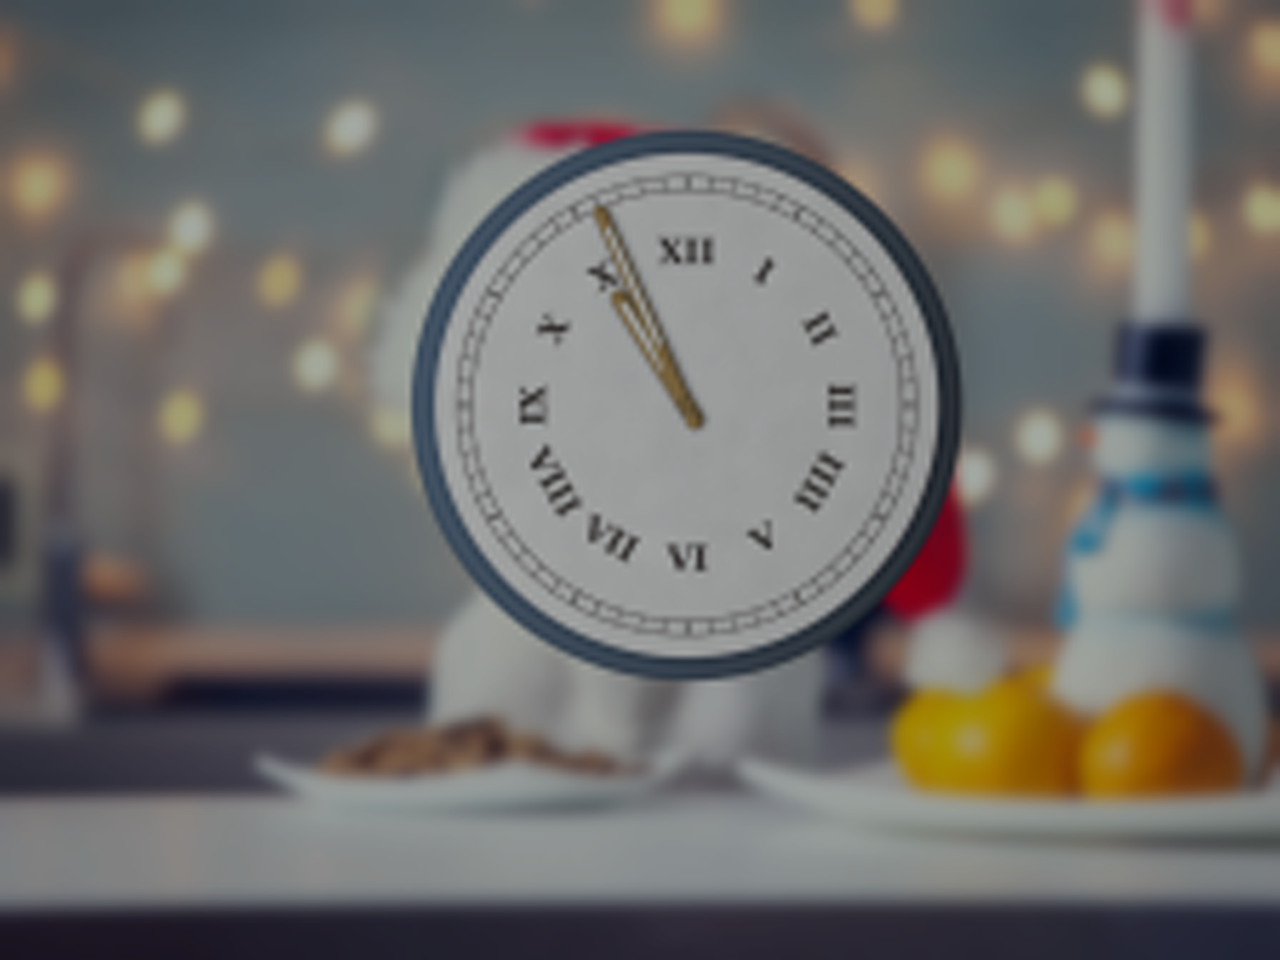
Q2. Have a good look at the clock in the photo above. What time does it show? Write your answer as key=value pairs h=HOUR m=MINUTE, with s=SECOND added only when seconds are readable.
h=10 m=56
